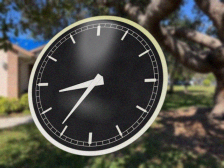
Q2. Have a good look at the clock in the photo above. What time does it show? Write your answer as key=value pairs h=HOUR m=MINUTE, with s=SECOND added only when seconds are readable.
h=8 m=36
